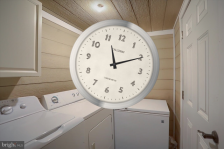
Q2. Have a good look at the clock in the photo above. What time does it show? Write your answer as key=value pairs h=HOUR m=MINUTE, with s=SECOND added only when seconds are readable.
h=11 m=10
